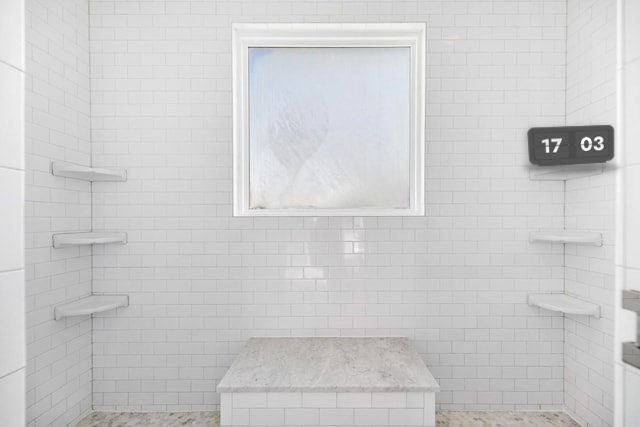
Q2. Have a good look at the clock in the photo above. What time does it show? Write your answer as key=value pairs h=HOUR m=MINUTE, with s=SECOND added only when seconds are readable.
h=17 m=3
